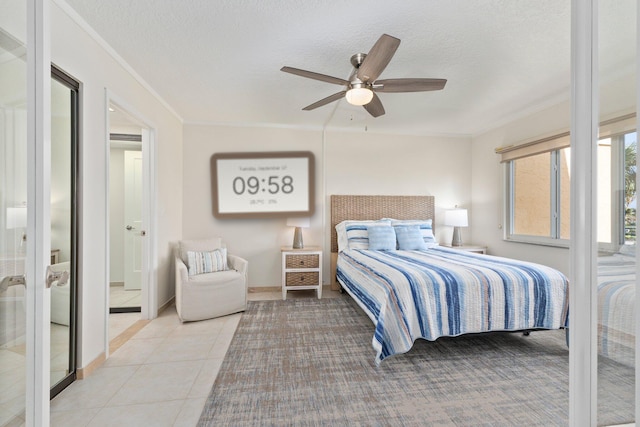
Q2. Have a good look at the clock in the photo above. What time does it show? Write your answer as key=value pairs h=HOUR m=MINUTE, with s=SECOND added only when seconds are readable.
h=9 m=58
